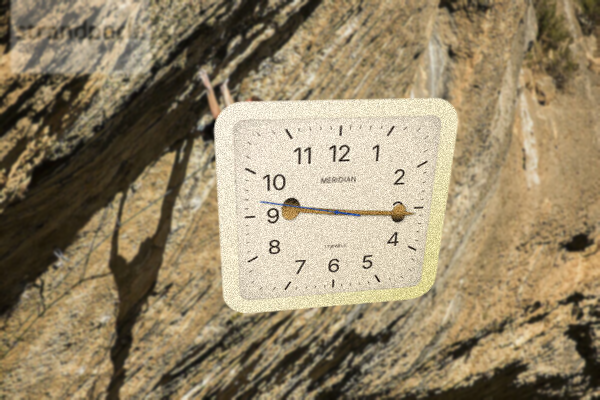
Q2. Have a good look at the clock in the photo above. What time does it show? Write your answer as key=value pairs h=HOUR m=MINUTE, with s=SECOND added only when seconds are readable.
h=9 m=15 s=47
